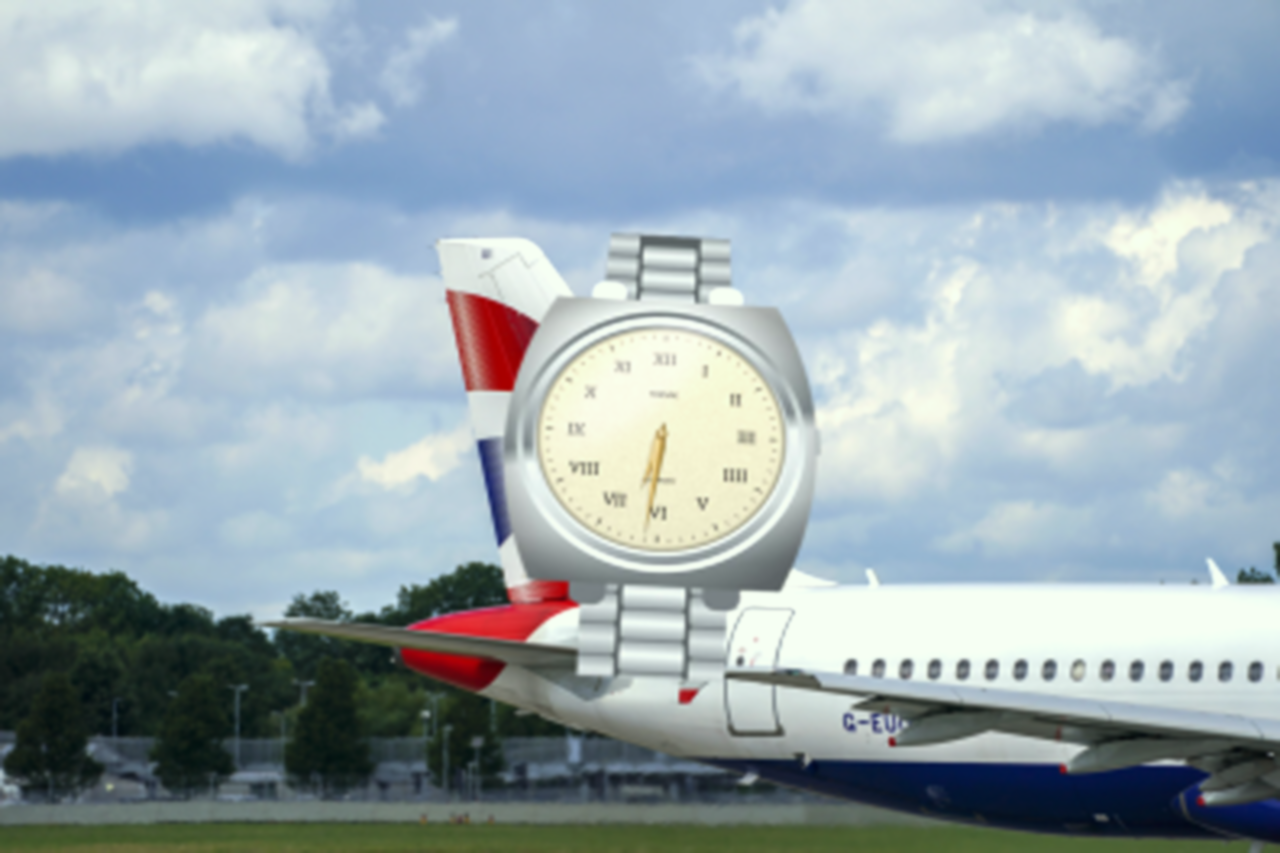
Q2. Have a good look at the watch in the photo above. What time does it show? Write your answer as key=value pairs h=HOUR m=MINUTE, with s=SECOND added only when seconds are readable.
h=6 m=31
